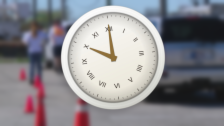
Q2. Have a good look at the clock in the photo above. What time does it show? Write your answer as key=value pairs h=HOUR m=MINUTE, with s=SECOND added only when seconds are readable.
h=10 m=0
